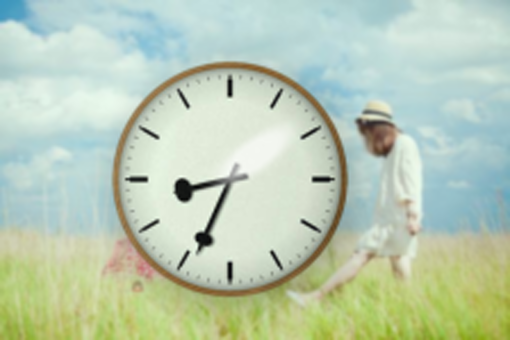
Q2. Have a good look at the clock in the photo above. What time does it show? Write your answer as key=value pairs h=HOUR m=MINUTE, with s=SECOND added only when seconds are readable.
h=8 m=34
